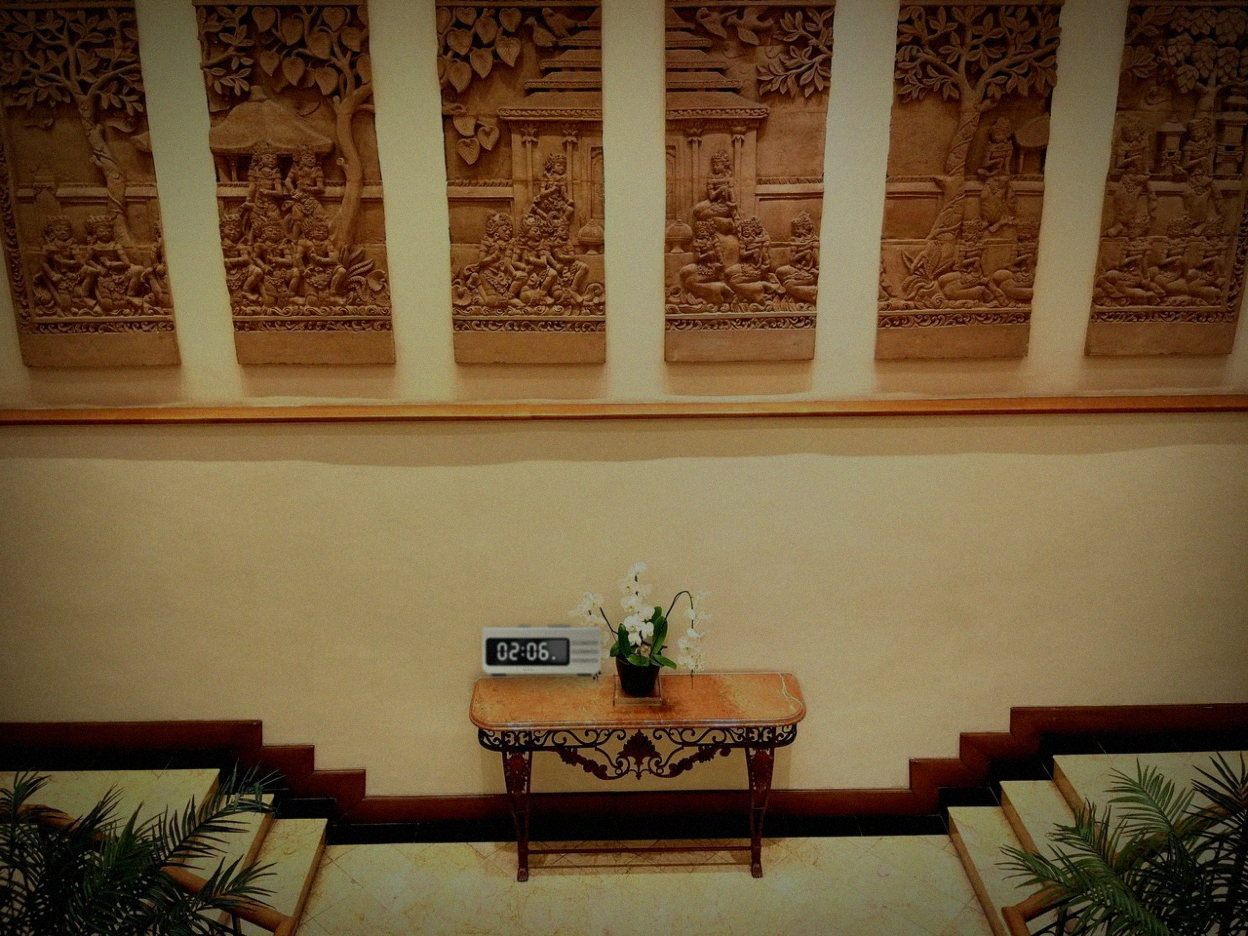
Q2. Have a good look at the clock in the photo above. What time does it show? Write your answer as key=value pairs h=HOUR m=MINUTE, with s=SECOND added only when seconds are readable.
h=2 m=6
